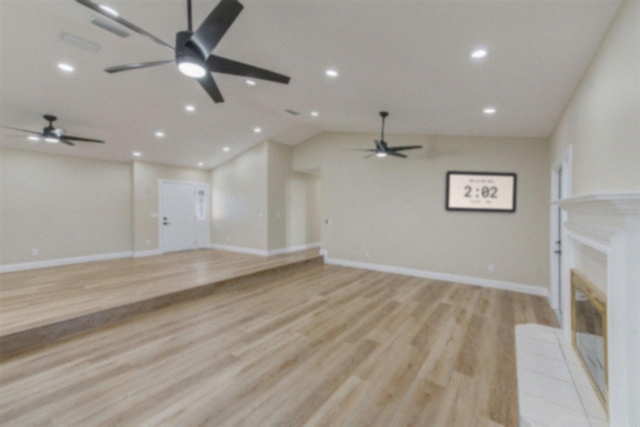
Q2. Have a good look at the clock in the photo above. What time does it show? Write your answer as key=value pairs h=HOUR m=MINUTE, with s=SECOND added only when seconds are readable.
h=2 m=2
